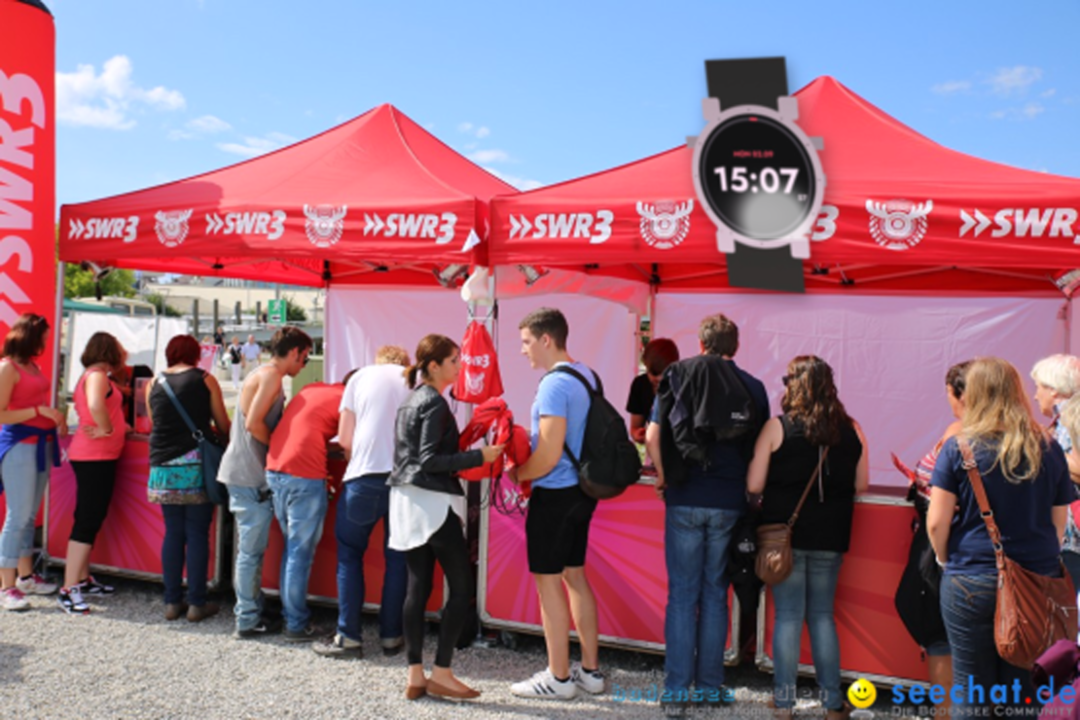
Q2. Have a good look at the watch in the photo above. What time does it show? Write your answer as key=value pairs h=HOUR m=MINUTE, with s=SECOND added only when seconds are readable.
h=15 m=7
